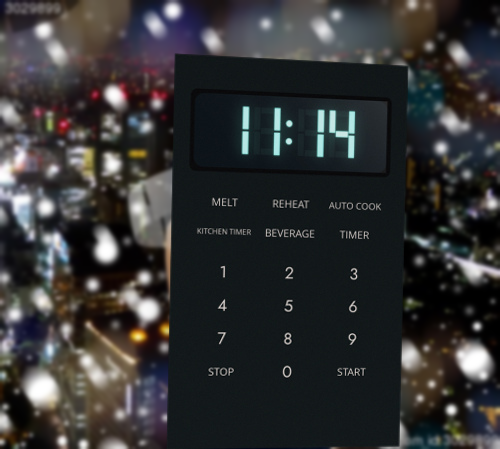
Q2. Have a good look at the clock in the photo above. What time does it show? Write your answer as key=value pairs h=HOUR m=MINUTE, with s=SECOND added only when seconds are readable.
h=11 m=14
